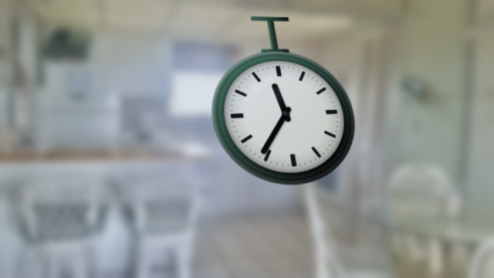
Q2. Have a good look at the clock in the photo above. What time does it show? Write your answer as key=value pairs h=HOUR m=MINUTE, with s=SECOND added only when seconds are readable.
h=11 m=36
